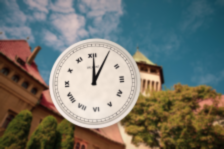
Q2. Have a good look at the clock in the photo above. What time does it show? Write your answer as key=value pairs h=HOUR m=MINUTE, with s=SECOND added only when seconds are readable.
h=12 m=5
